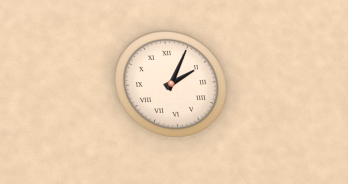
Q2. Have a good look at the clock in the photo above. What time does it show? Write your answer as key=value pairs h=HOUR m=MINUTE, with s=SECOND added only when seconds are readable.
h=2 m=5
